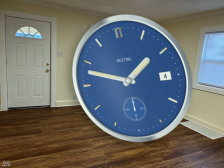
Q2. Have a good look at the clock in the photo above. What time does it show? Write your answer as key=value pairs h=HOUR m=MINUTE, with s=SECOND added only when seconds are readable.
h=1 m=48
